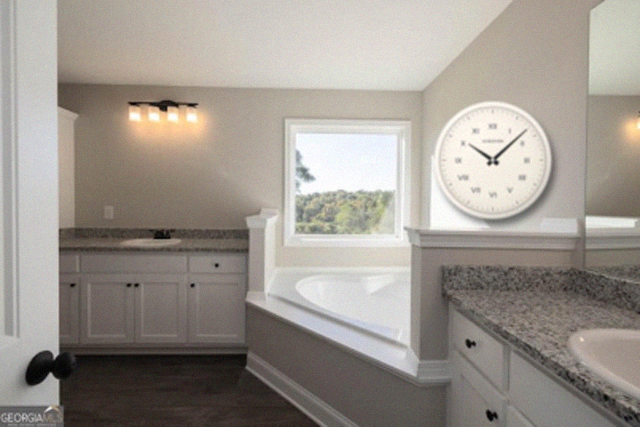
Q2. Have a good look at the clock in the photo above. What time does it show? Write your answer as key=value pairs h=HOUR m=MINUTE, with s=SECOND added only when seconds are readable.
h=10 m=8
